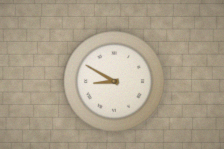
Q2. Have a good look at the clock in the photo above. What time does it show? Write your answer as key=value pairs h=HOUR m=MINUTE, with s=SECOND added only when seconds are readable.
h=8 m=50
